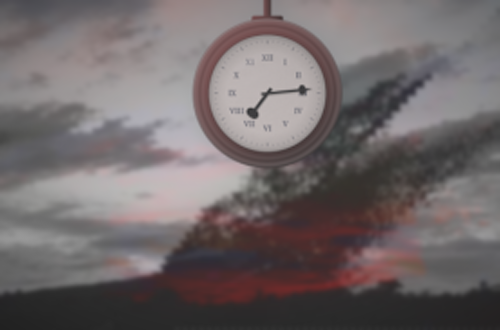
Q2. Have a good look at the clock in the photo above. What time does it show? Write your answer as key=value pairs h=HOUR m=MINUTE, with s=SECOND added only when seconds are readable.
h=7 m=14
